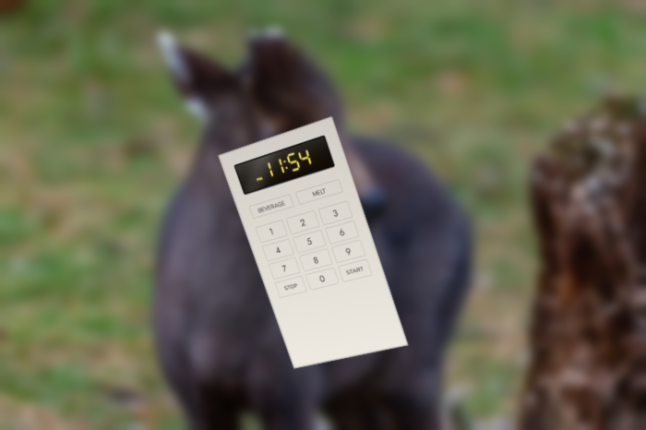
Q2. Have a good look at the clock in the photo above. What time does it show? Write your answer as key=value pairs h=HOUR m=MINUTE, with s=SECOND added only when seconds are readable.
h=11 m=54
